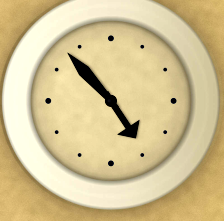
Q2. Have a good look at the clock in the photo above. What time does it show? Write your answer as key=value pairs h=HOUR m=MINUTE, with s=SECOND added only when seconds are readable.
h=4 m=53
